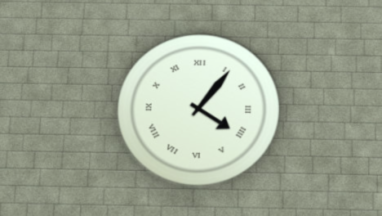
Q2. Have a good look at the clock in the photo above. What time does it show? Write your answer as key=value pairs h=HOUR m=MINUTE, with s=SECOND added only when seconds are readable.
h=4 m=6
